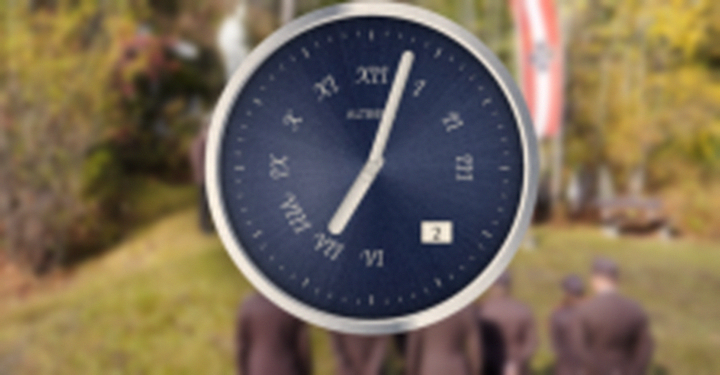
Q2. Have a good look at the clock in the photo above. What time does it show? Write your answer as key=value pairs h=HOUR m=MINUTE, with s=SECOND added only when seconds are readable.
h=7 m=3
